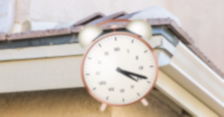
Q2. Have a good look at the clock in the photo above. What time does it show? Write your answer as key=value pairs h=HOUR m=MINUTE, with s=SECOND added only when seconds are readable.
h=4 m=19
